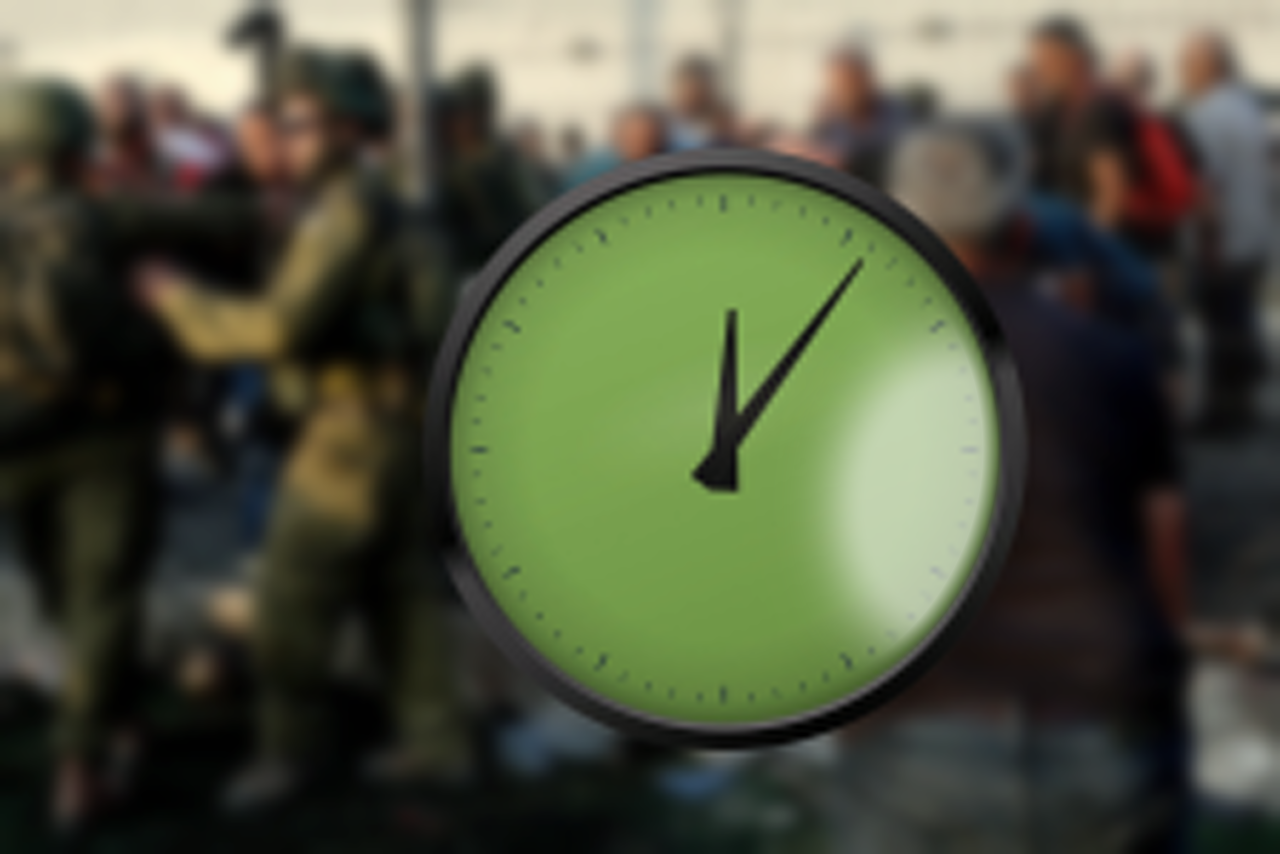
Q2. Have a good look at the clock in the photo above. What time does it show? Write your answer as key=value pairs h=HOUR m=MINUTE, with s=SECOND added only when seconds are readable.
h=12 m=6
